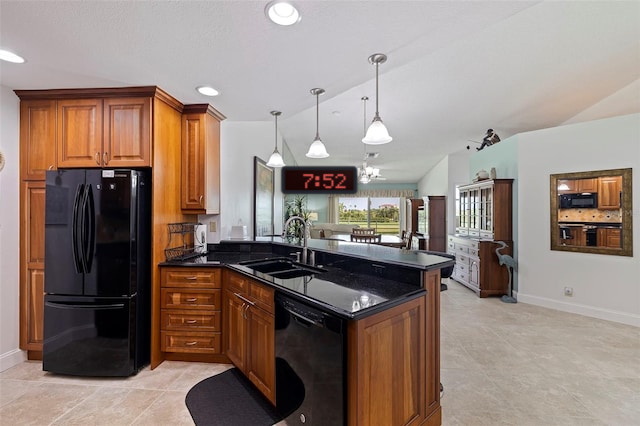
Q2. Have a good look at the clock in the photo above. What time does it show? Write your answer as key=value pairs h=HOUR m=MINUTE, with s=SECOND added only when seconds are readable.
h=7 m=52
